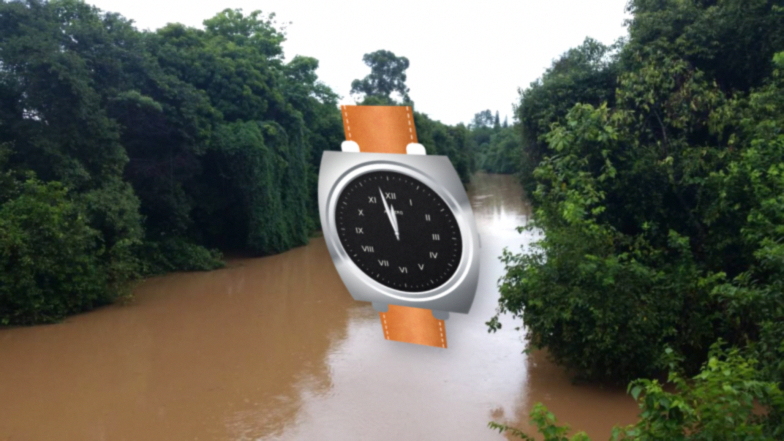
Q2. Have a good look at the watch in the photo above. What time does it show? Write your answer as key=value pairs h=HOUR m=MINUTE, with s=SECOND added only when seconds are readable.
h=11 m=58
